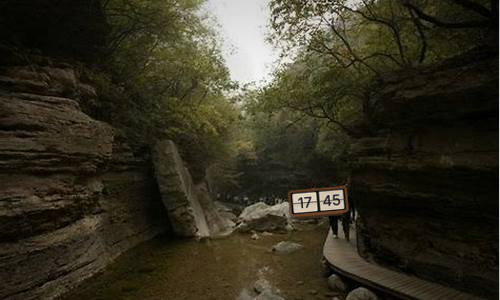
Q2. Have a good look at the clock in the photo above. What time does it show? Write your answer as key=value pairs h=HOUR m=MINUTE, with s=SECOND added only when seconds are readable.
h=17 m=45
